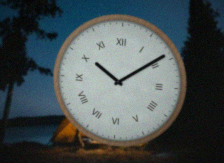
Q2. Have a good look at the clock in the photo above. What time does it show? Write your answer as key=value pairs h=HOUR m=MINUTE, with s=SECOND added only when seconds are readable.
h=10 m=9
